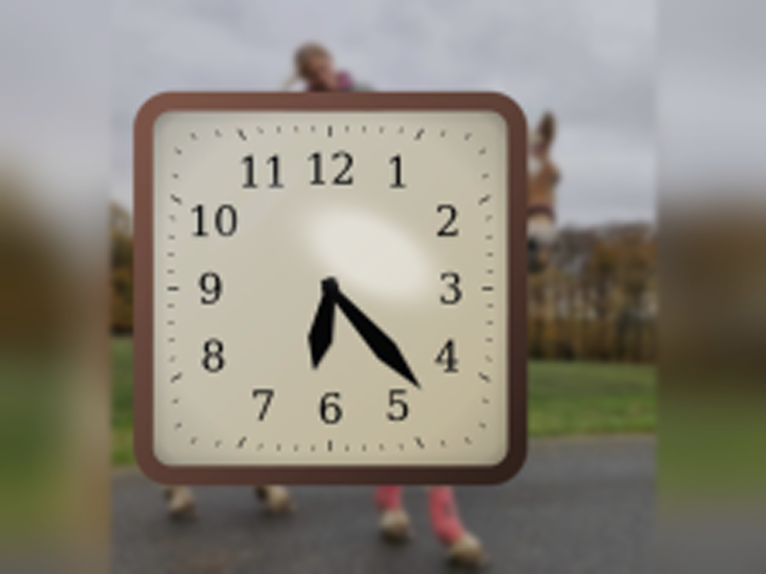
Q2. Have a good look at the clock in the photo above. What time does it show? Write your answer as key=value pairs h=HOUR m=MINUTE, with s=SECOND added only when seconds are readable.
h=6 m=23
